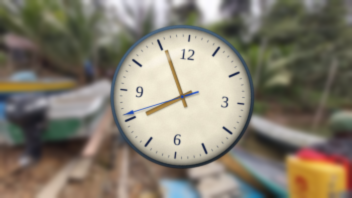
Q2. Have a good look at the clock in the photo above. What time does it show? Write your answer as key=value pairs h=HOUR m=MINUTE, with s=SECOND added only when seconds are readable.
h=7 m=55 s=41
